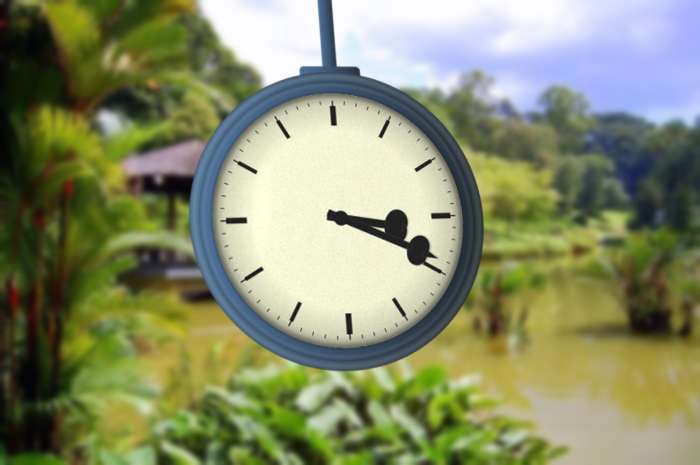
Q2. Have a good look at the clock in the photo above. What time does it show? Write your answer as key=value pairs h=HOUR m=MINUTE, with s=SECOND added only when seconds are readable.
h=3 m=19
